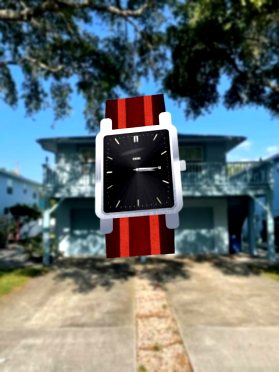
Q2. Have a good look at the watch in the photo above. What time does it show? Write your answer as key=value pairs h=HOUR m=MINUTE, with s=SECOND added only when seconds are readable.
h=3 m=15
